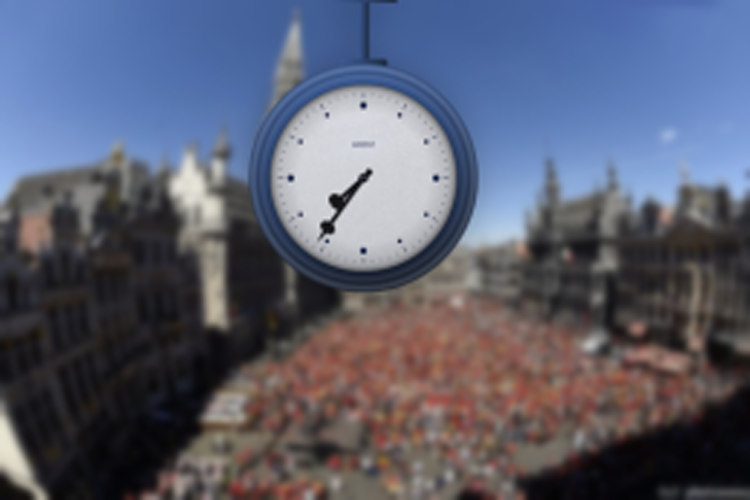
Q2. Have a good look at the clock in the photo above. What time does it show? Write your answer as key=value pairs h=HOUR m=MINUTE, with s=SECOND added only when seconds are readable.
h=7 m=36
